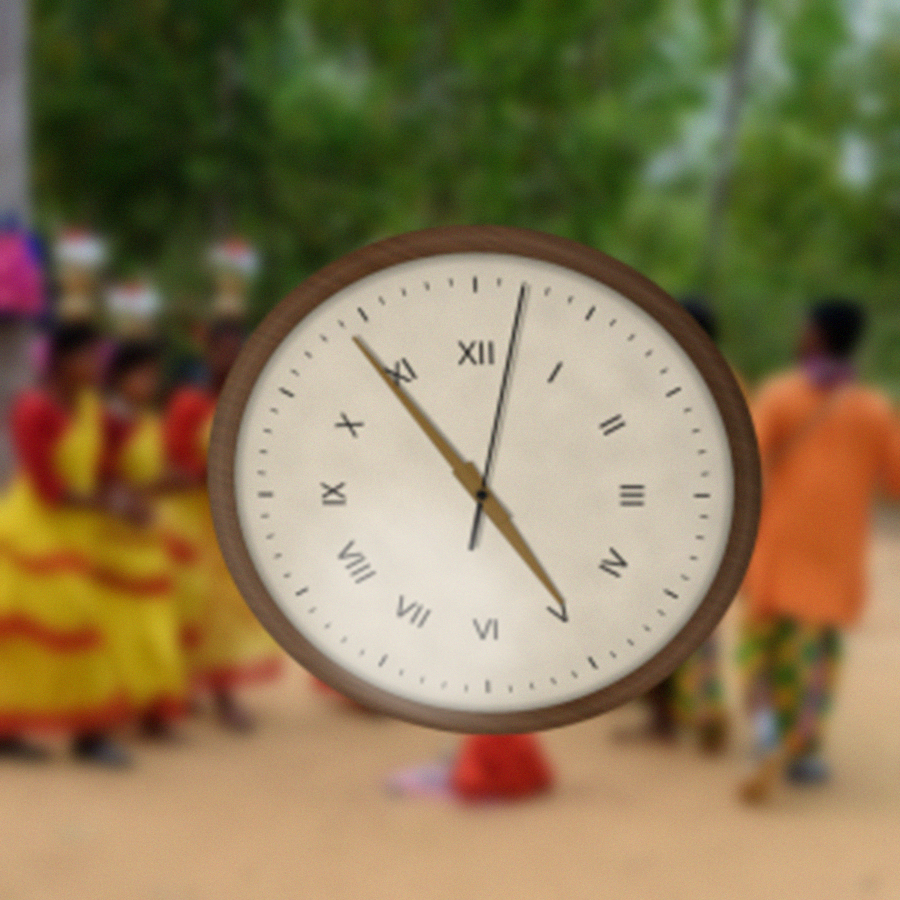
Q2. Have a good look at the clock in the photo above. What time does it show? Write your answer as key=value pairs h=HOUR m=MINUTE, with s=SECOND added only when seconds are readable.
h=4 m=54 s=2
